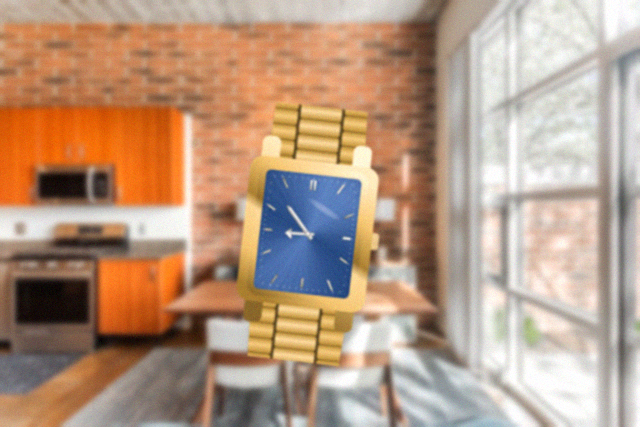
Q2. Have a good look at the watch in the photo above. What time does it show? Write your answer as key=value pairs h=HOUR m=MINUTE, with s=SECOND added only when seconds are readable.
h=8 m=53
